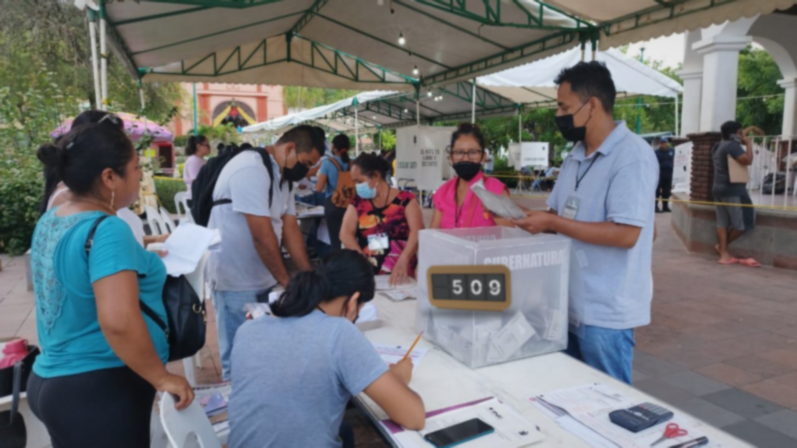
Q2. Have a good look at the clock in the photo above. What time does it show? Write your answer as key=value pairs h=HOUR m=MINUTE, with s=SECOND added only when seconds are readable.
h=5 m=9
